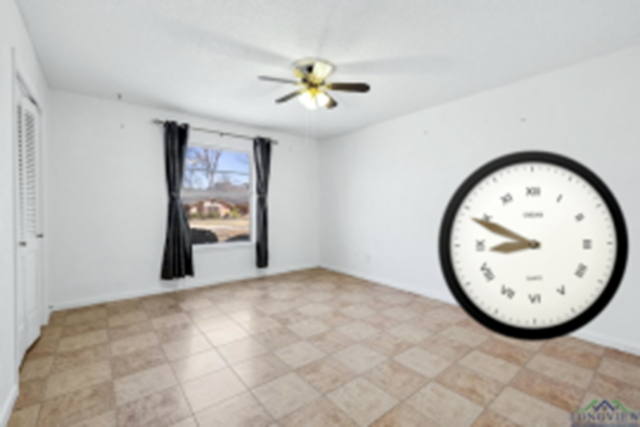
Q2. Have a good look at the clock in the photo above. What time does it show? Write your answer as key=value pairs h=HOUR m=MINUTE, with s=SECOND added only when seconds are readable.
h=8 m=49
